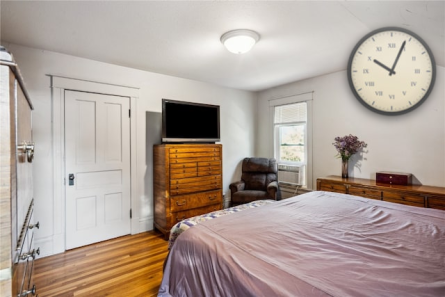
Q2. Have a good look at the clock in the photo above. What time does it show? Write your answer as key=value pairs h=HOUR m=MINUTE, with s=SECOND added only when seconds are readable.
h=10 m=4
